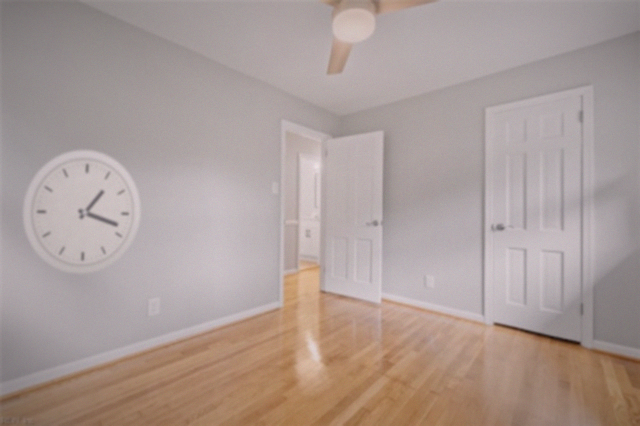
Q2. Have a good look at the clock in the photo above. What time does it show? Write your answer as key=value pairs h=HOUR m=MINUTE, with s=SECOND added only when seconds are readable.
h=1 m=18
